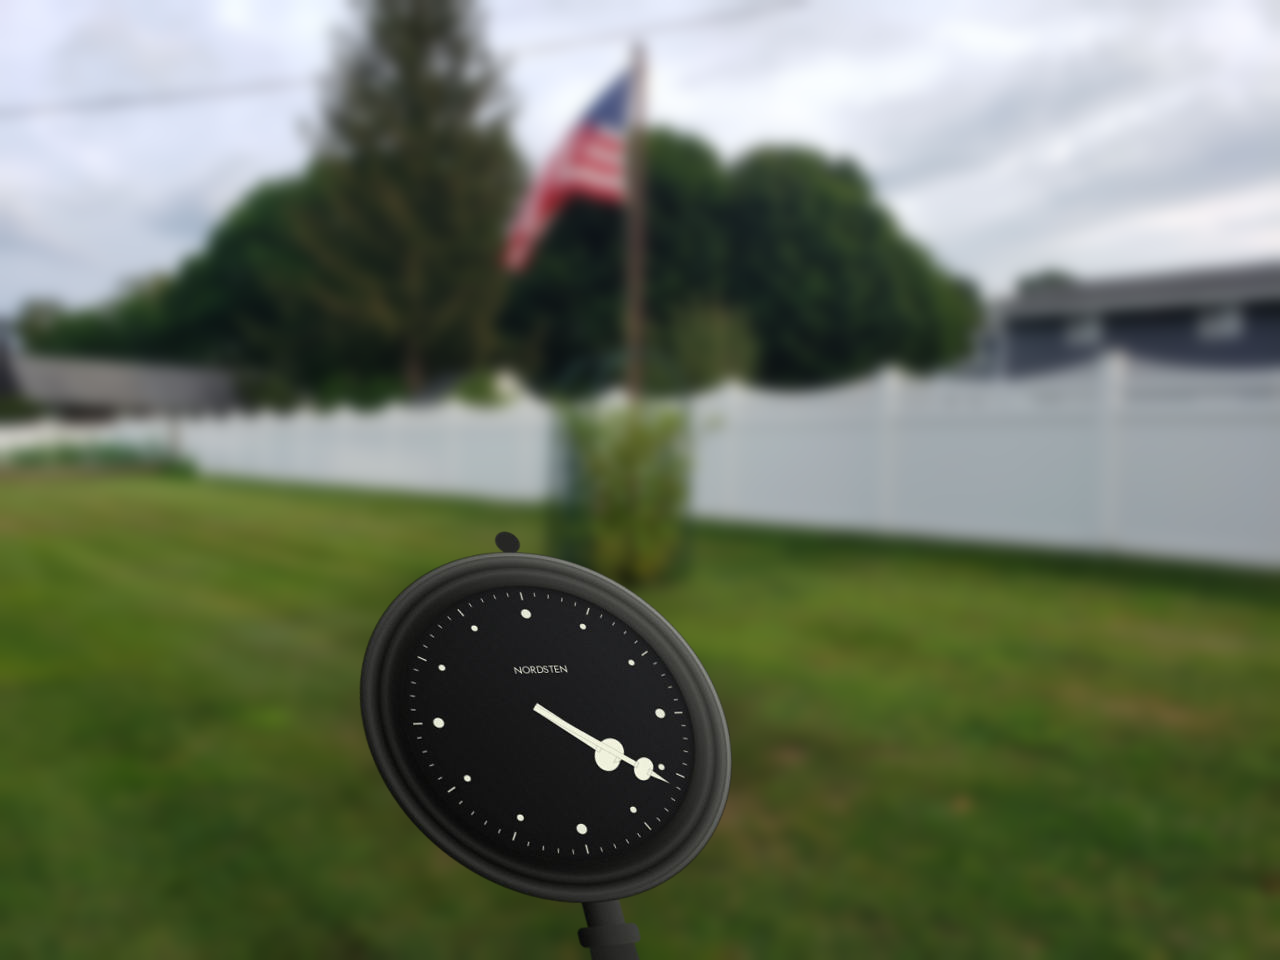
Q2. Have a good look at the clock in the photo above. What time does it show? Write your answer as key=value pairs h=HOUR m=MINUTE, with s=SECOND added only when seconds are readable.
h=4 m=21
